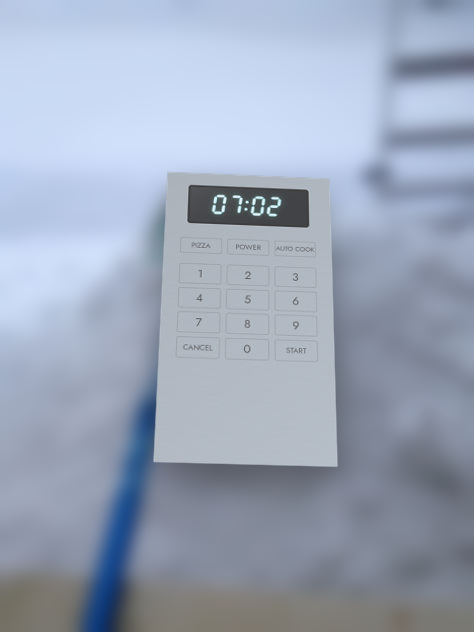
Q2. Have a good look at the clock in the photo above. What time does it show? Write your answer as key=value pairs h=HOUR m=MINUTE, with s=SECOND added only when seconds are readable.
h=7 m=2
